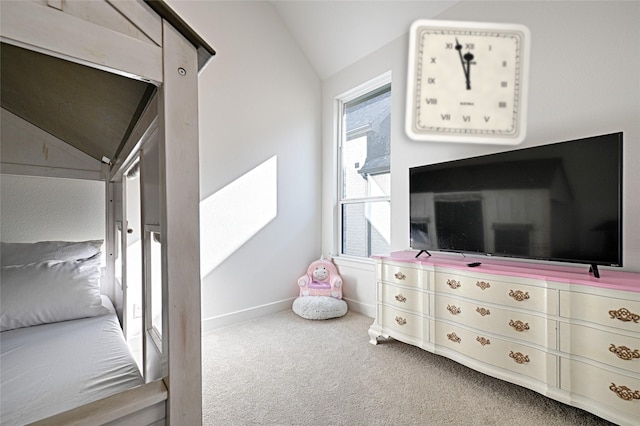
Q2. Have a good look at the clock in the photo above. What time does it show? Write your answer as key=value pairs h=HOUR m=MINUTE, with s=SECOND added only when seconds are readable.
h=11 m=57
